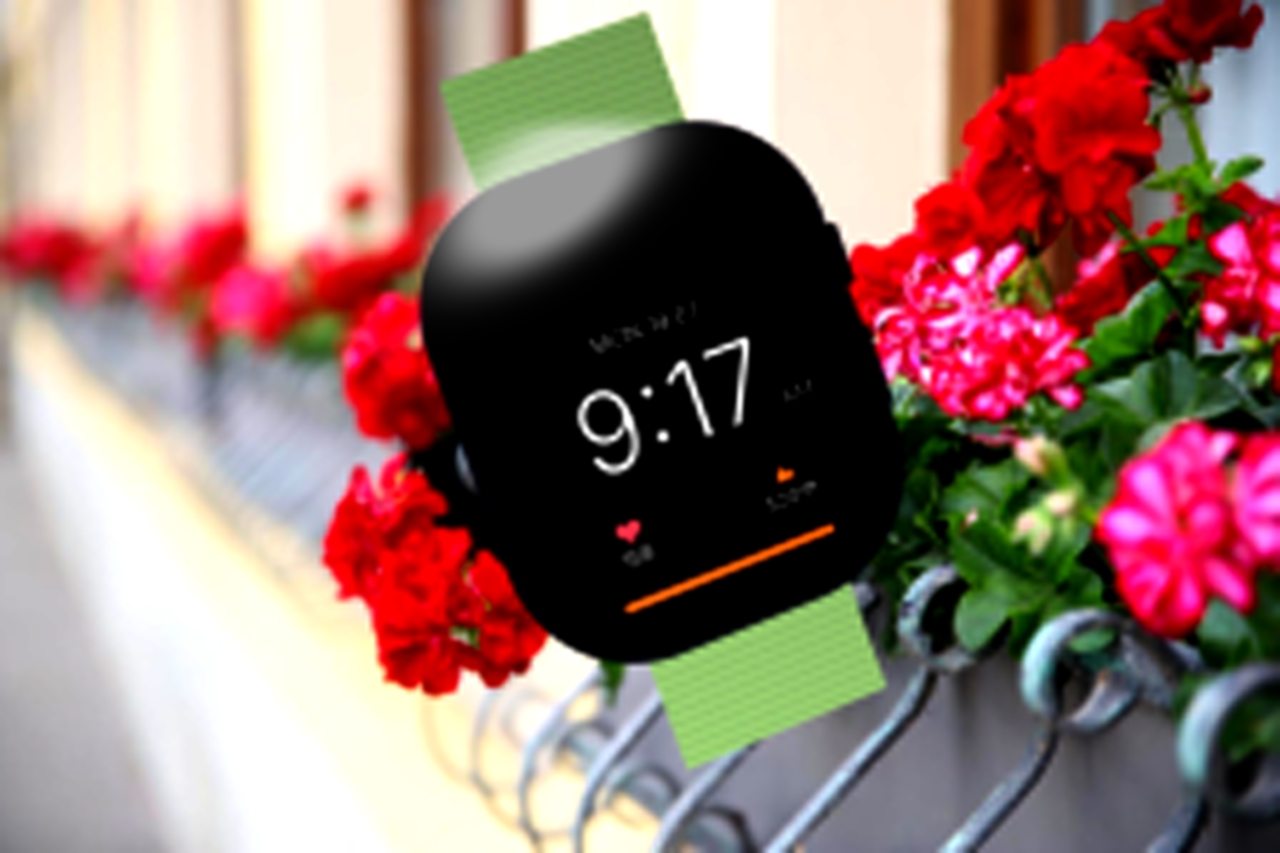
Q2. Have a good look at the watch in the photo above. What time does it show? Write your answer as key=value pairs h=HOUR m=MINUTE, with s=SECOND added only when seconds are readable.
h=9 m=17
